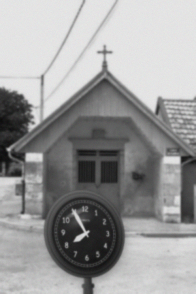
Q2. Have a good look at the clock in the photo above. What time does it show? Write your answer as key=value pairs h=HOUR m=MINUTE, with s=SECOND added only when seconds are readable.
h=7 m=55
